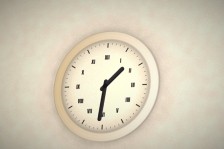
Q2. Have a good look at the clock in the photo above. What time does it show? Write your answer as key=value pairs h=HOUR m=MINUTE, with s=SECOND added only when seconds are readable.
h=1 m=31
